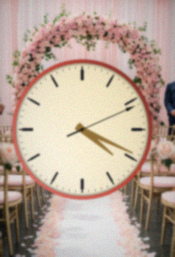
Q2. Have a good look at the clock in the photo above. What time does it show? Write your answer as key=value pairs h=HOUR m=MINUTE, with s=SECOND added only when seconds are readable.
h=4 m=19 s=11
